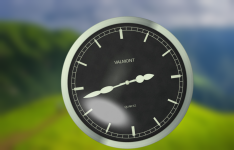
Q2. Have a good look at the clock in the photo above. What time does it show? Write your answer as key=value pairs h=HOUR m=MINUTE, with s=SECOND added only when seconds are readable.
h=2 m=43
